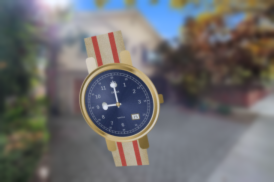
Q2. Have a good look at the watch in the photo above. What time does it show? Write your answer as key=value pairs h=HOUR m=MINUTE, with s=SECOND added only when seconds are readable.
h=9 m=0
